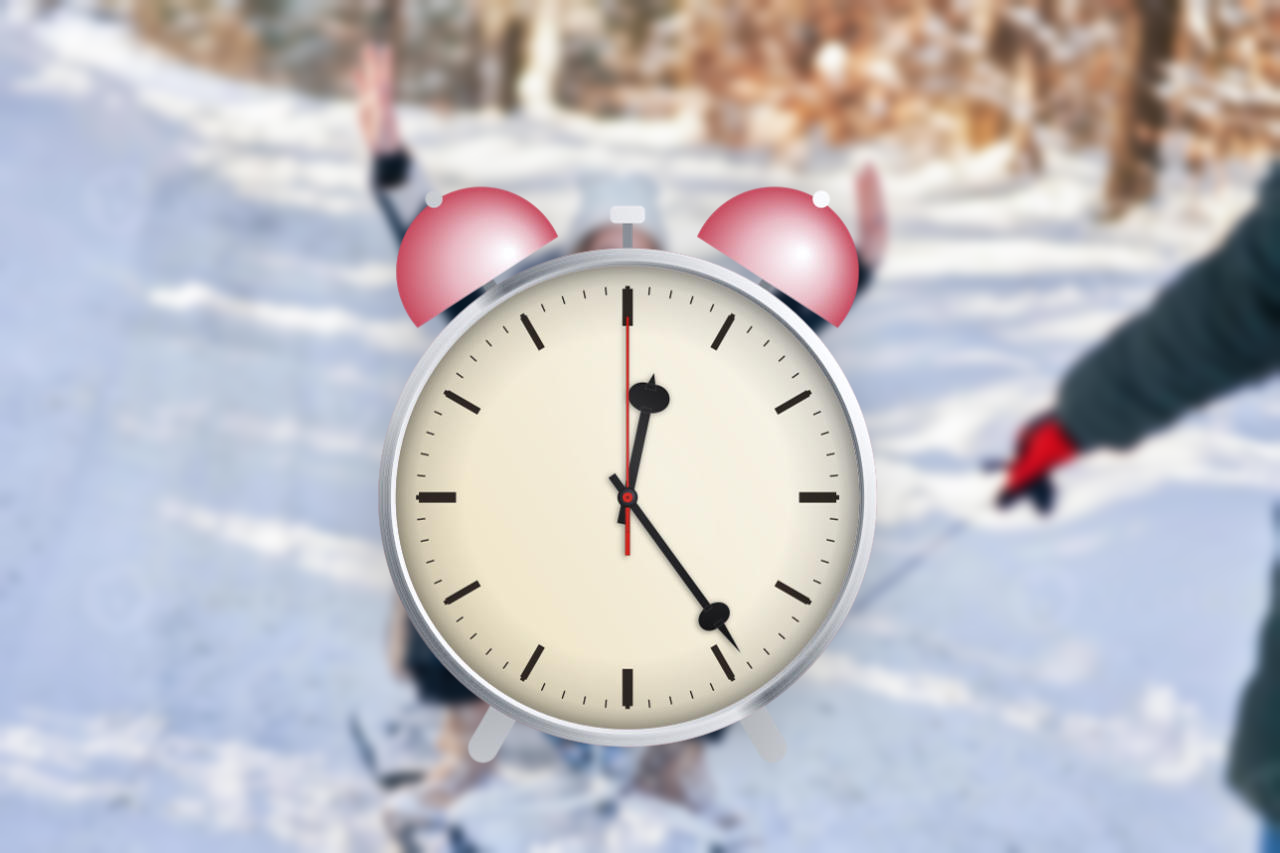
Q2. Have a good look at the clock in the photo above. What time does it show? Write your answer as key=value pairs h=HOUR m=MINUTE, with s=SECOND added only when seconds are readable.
h=12 m=24 s=0
